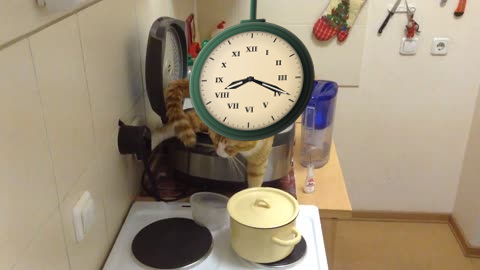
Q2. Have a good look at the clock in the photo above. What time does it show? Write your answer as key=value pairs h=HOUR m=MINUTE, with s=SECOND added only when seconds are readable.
h=8 m=19
